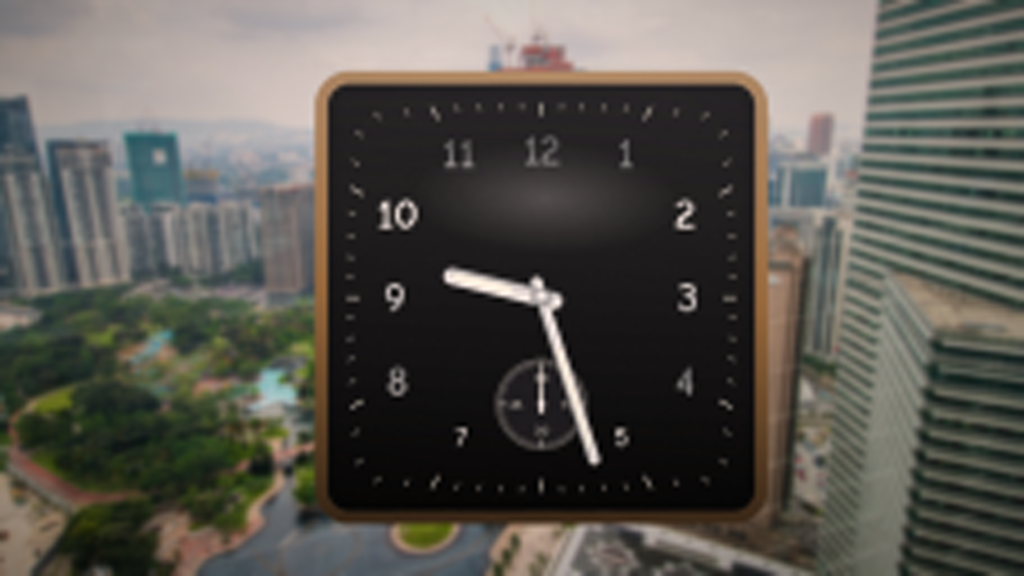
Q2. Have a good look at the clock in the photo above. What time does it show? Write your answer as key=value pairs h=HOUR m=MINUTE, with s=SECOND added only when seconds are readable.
h=9 m=27
